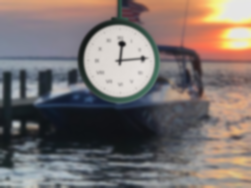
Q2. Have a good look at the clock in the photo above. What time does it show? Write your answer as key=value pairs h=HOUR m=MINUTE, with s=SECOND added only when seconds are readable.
h=12 m=14
